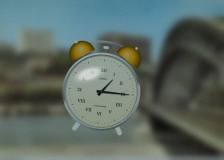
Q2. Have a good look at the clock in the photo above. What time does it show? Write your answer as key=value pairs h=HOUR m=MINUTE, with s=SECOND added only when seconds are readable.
h=1 m=15
